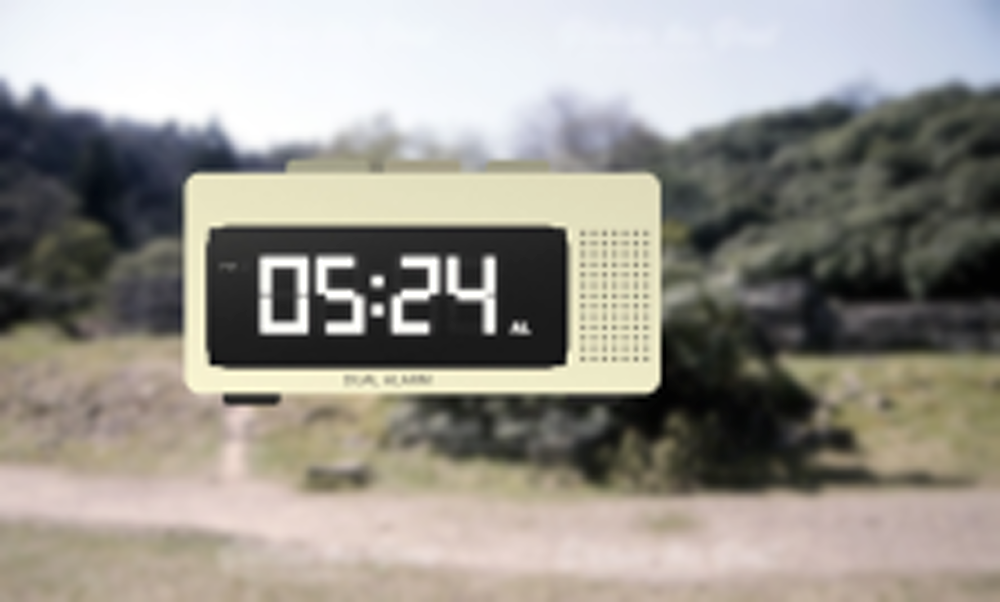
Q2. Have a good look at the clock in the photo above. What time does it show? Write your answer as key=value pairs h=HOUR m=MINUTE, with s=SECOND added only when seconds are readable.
h=5 m=24
